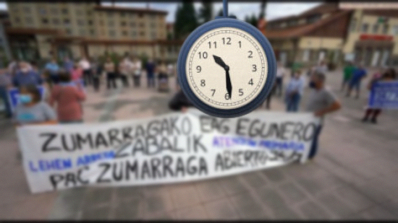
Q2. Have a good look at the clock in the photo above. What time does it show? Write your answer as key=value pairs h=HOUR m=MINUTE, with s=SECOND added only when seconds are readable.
h=10 m=29
